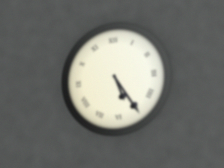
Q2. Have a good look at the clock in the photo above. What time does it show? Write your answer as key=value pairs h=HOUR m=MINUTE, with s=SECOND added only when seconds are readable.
h=5 m=25
